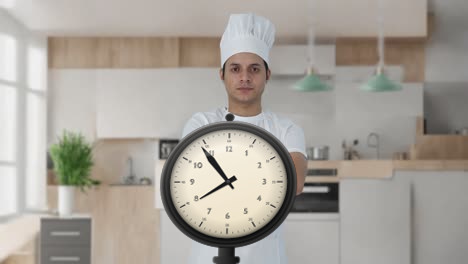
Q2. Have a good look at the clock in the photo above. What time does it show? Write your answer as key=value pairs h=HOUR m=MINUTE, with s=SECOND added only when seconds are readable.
h=7 m=54
